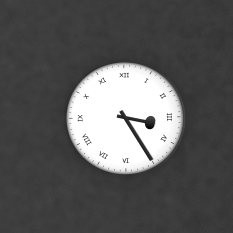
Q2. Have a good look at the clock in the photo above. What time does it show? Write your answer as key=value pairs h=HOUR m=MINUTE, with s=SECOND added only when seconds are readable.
h=3 m=25
